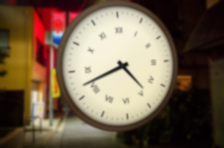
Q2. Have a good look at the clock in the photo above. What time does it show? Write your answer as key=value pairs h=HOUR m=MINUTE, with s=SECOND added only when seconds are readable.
h=4 m=42
